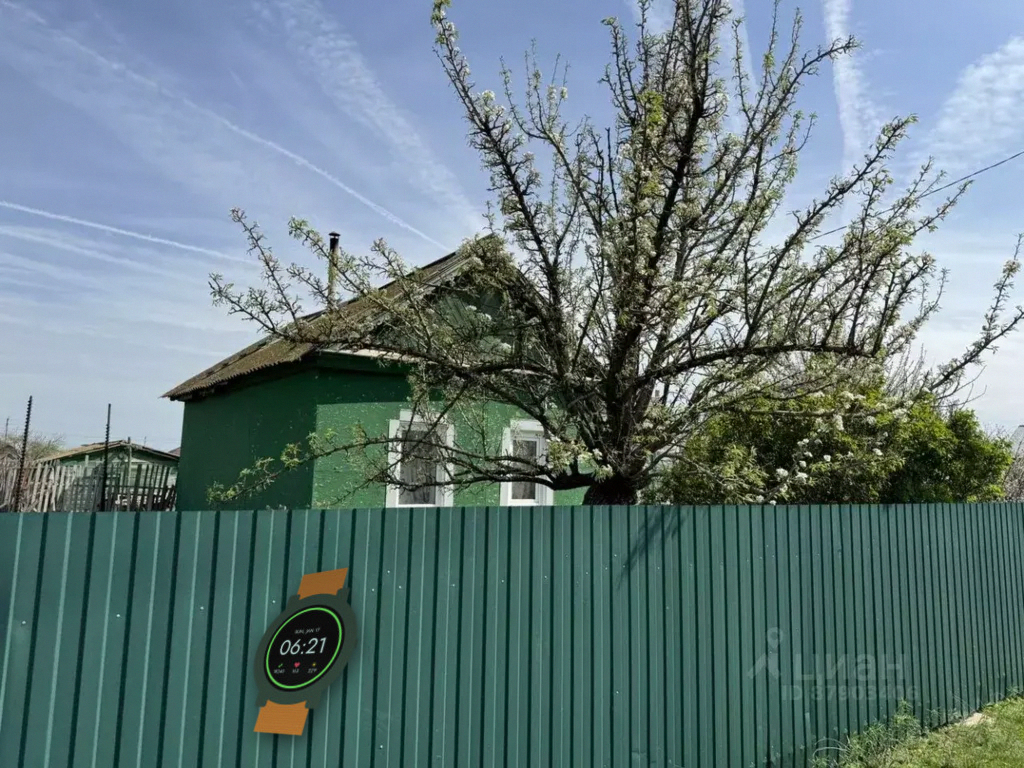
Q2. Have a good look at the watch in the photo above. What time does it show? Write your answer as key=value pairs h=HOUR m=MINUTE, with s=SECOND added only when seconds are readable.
h=6 m=21
